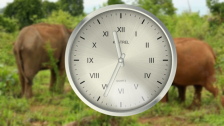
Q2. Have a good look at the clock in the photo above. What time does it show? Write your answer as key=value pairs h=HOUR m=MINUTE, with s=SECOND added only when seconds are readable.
h=11 m=34
